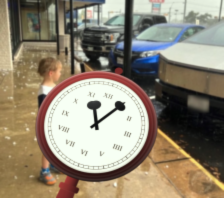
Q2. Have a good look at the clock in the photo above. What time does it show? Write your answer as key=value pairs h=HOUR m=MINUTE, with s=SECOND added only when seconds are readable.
h=11 m=5
